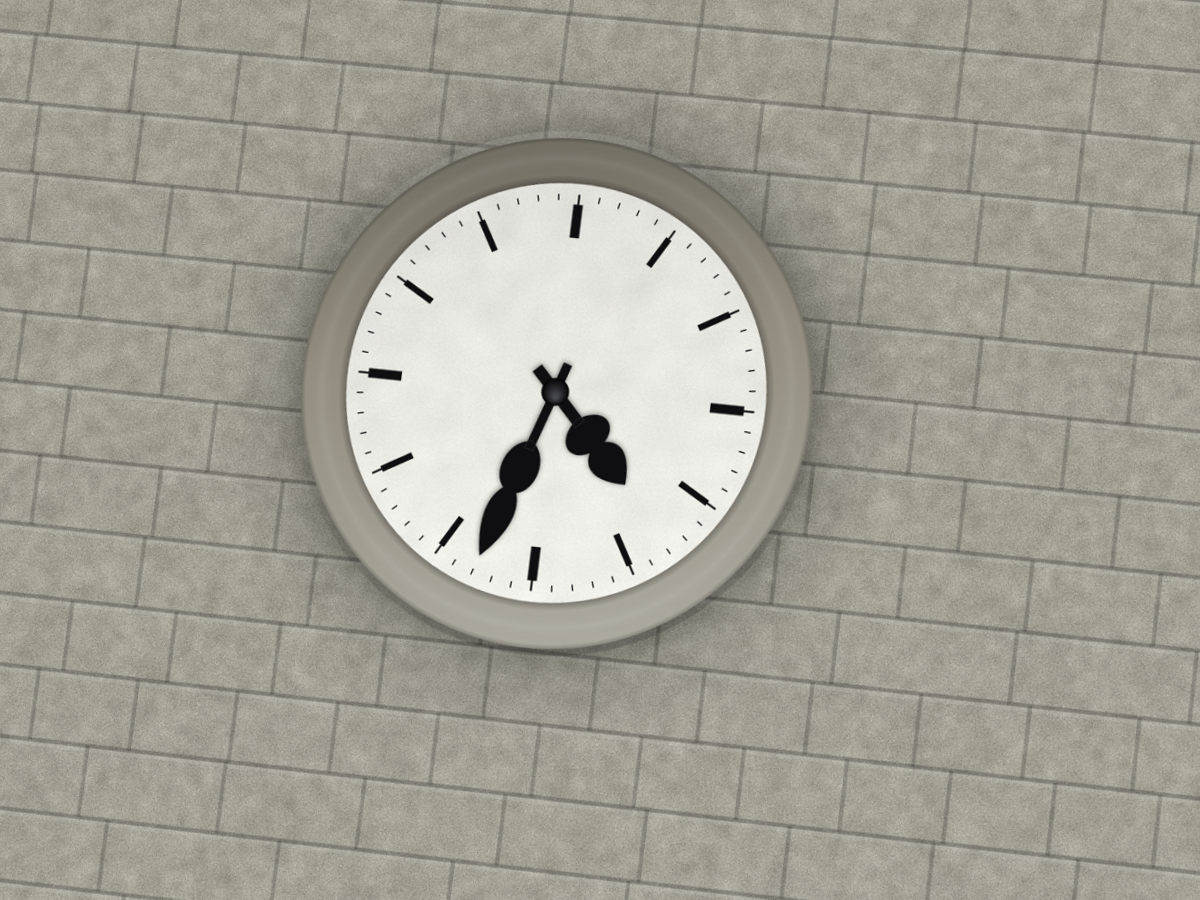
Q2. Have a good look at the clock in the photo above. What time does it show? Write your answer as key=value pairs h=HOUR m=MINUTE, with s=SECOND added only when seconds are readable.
h=4 m=33
